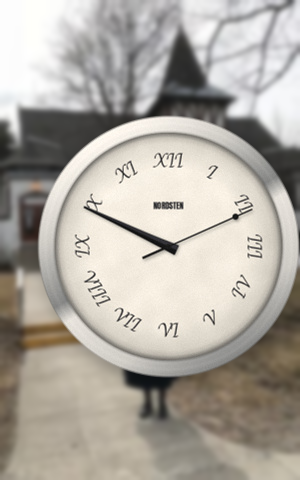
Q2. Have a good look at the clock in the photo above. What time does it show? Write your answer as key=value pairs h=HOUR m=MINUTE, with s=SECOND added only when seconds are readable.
h=9 m=49 s=11
